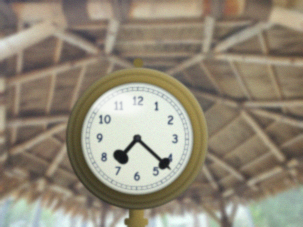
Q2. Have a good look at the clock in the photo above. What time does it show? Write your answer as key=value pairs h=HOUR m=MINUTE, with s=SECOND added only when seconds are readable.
h=7 m=22
